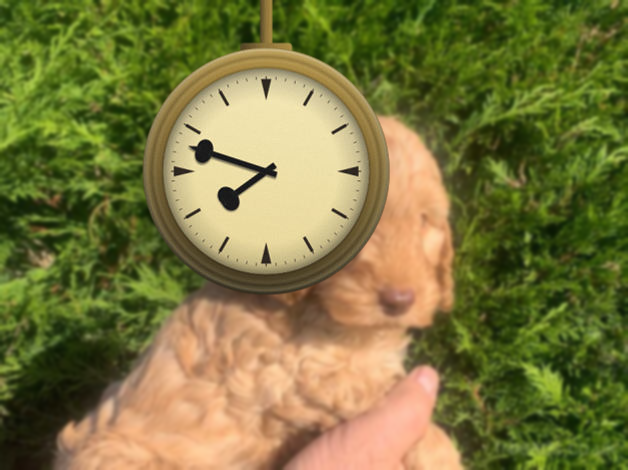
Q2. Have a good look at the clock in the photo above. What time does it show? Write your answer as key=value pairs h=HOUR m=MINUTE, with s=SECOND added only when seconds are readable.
h=7 m=48
